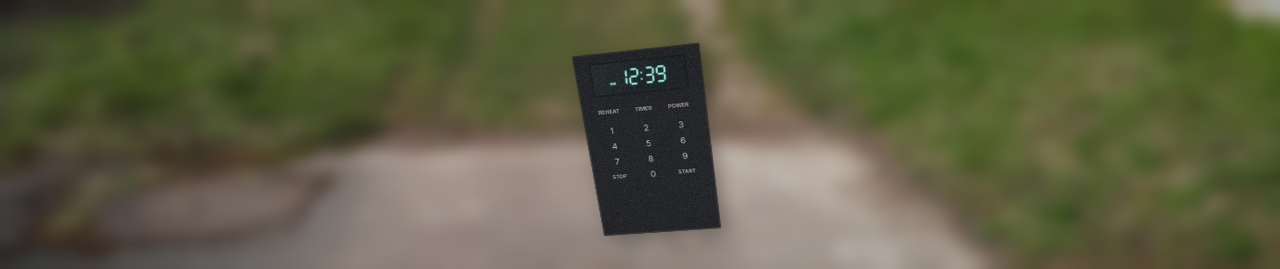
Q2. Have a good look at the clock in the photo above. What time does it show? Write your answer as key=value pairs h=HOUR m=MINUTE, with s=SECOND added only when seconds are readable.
h=12 m=39
